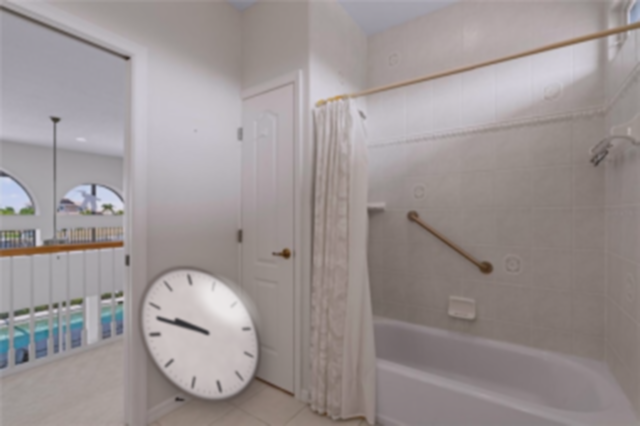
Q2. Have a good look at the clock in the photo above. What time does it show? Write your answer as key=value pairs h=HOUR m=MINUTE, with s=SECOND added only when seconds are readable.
h=9 m=48
